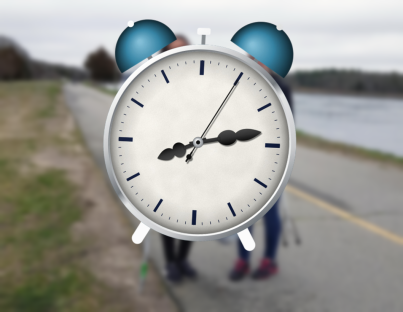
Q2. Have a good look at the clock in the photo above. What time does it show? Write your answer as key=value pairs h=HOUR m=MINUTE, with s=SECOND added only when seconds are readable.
h=8 m=13 s=5
